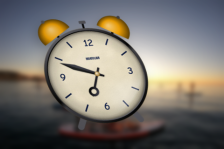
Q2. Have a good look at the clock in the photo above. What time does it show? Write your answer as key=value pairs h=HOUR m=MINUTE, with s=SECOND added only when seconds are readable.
h=6 m=49
